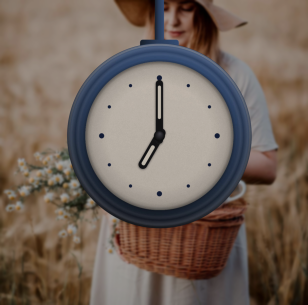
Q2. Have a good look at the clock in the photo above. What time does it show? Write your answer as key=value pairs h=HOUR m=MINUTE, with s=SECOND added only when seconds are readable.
h=7 m=0
